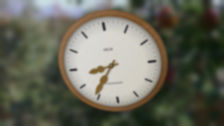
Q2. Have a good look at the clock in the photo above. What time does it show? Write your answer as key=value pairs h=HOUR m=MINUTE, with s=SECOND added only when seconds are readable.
h=8 m=36
